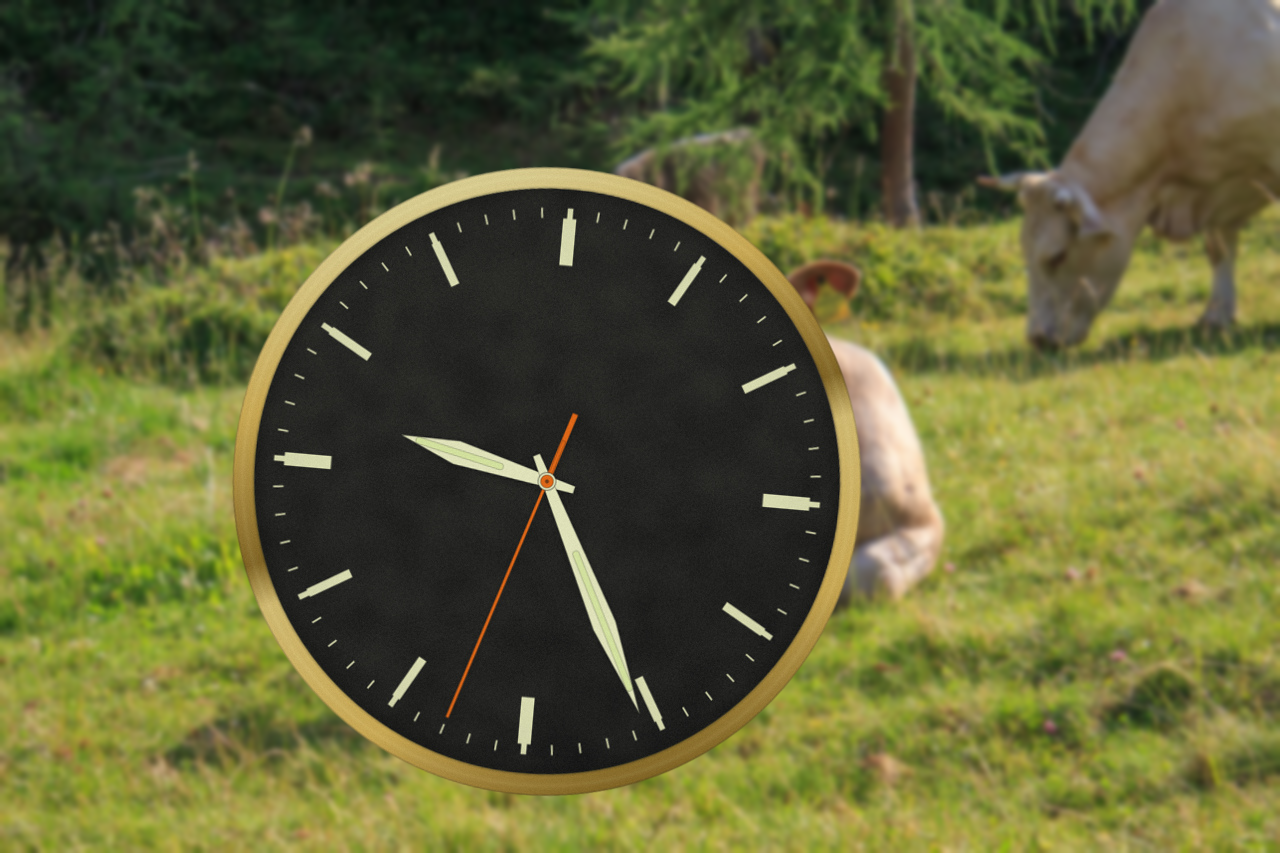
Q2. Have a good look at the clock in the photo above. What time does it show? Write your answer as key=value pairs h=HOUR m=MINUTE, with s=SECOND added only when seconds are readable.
h=9 m=25 s=33
